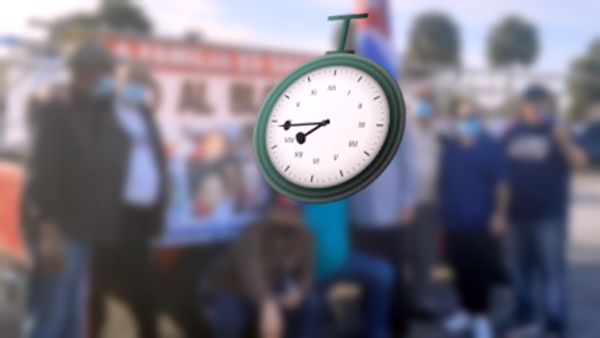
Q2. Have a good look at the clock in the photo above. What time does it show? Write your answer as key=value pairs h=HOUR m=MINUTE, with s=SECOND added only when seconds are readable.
h=7 m=44
